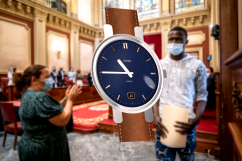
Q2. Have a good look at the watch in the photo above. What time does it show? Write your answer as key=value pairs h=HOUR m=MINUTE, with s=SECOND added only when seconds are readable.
h=10 m=45
